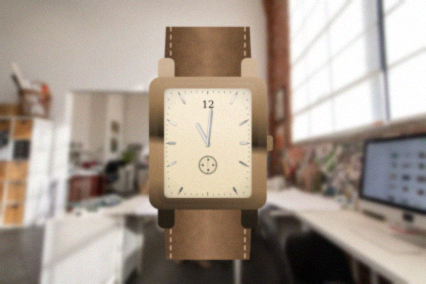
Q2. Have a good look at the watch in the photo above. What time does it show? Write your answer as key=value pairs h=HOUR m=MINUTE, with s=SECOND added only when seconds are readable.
h=11 m=1
